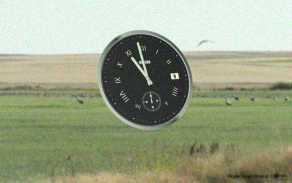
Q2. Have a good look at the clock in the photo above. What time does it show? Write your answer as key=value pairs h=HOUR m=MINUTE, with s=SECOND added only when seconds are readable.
h=10 m=59
